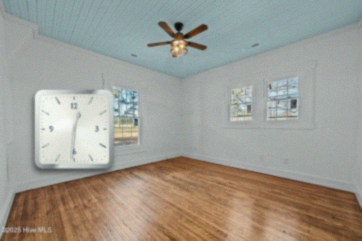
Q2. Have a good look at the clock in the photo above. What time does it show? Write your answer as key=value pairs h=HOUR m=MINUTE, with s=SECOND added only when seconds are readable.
h=12 m=31
